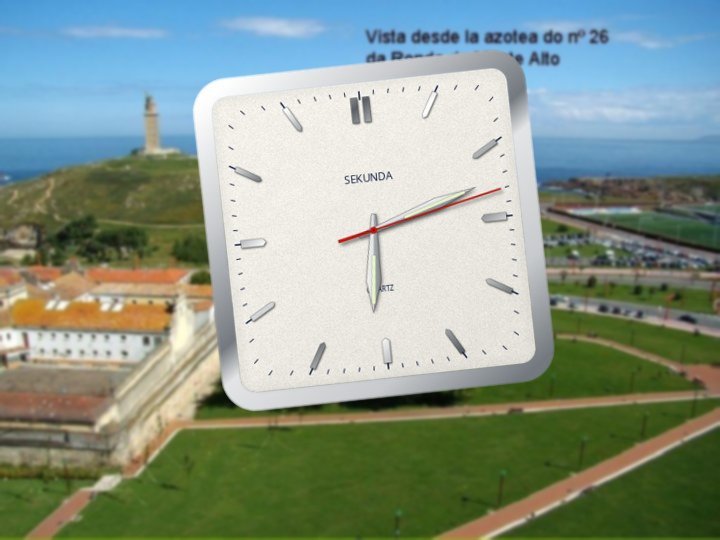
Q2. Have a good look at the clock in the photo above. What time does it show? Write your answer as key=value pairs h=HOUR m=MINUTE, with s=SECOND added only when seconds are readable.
h=6 m=12 s=13
